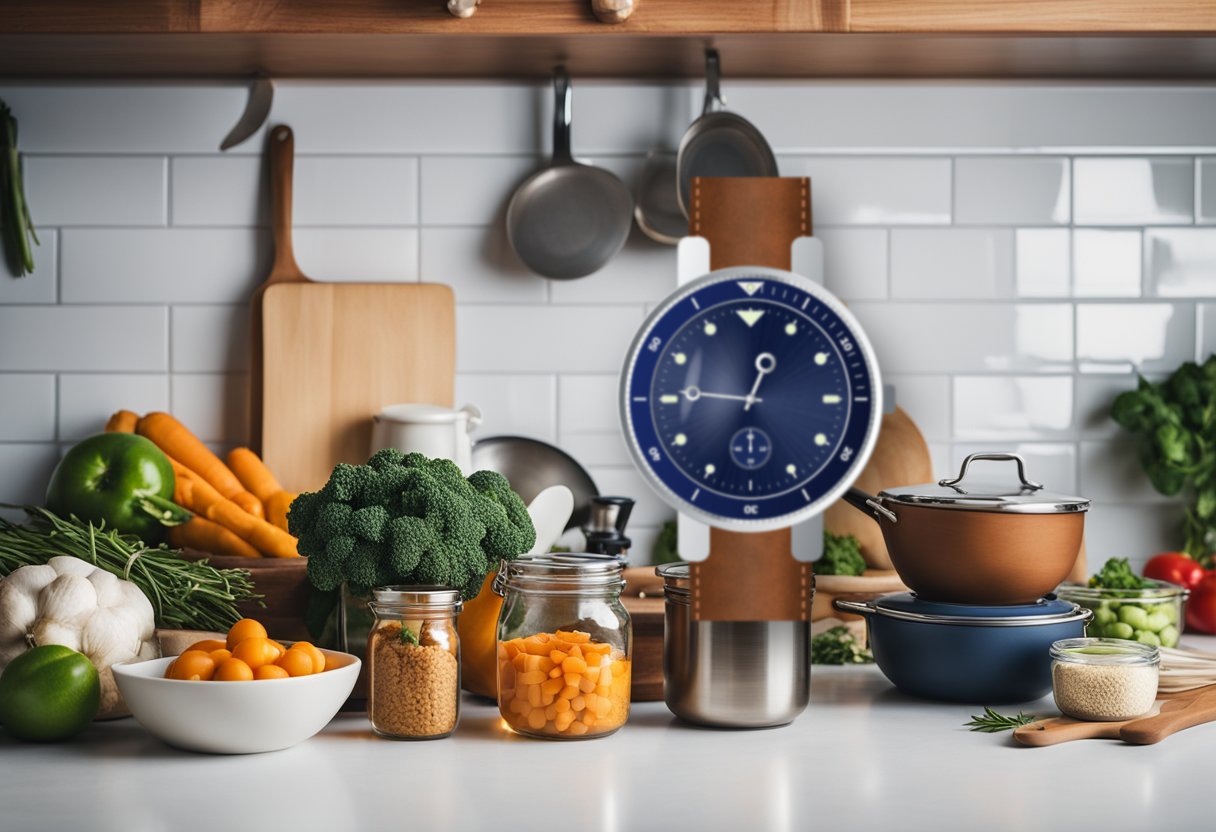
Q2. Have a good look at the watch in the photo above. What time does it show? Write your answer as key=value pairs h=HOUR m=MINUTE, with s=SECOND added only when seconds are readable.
h=12 m=46
